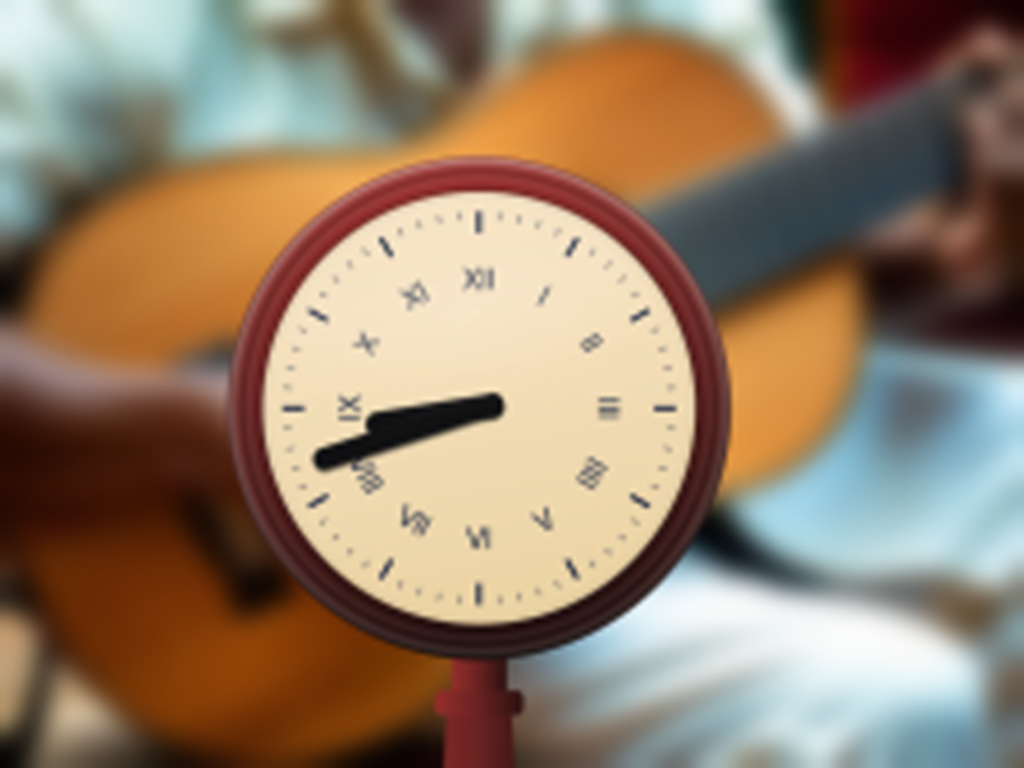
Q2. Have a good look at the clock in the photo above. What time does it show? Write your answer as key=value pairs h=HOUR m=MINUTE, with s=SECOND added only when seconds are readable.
h=8 m=42
